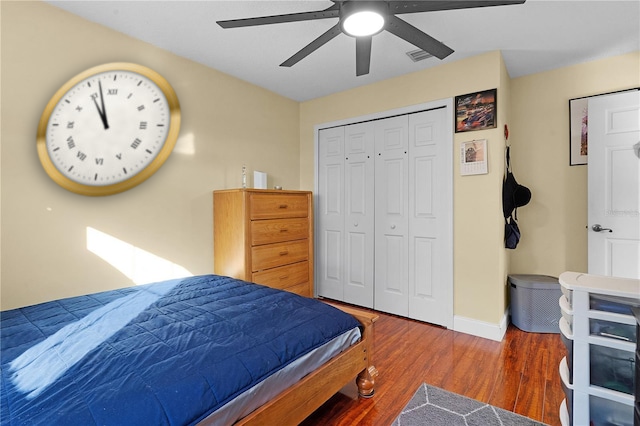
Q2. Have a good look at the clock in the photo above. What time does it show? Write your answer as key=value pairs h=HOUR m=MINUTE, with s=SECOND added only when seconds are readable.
h=10 m=57
